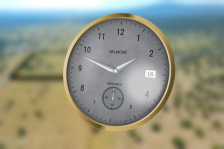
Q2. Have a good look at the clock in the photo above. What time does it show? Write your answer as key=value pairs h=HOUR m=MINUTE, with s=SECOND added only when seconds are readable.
h=1 m=48
